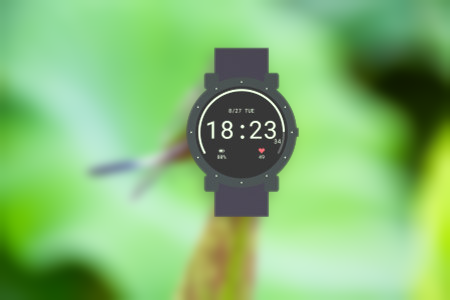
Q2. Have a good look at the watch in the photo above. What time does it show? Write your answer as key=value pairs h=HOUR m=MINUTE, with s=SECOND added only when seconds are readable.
h=18 m=23
